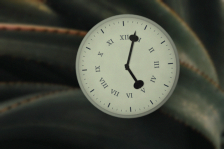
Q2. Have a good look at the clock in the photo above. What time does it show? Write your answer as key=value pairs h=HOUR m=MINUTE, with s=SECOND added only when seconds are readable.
h=5 m=3
